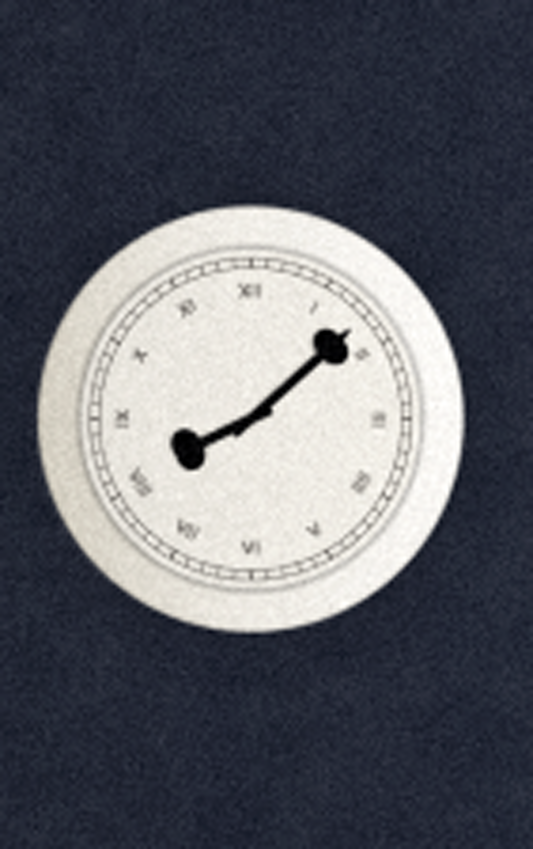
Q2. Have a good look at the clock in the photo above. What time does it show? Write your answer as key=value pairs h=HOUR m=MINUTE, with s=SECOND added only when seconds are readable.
h=8 m=8
